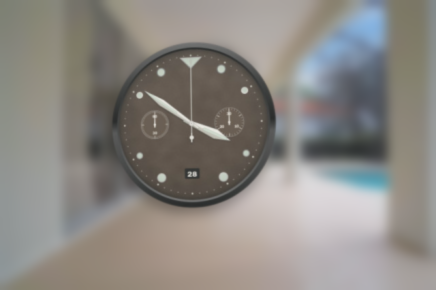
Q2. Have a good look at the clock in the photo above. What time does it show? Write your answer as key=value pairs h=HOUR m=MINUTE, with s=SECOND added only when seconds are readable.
h=3 m=51
